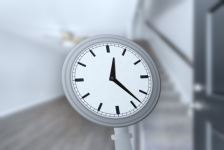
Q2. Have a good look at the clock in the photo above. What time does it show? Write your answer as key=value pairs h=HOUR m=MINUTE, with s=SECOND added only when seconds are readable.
h=12 m=23
